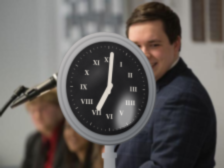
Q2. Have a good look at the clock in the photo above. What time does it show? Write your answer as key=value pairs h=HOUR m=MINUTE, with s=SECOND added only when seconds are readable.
h=7 m=1
